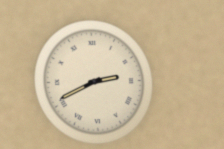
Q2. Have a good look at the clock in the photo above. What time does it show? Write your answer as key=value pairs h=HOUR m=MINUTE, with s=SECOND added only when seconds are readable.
h=2 m=41
